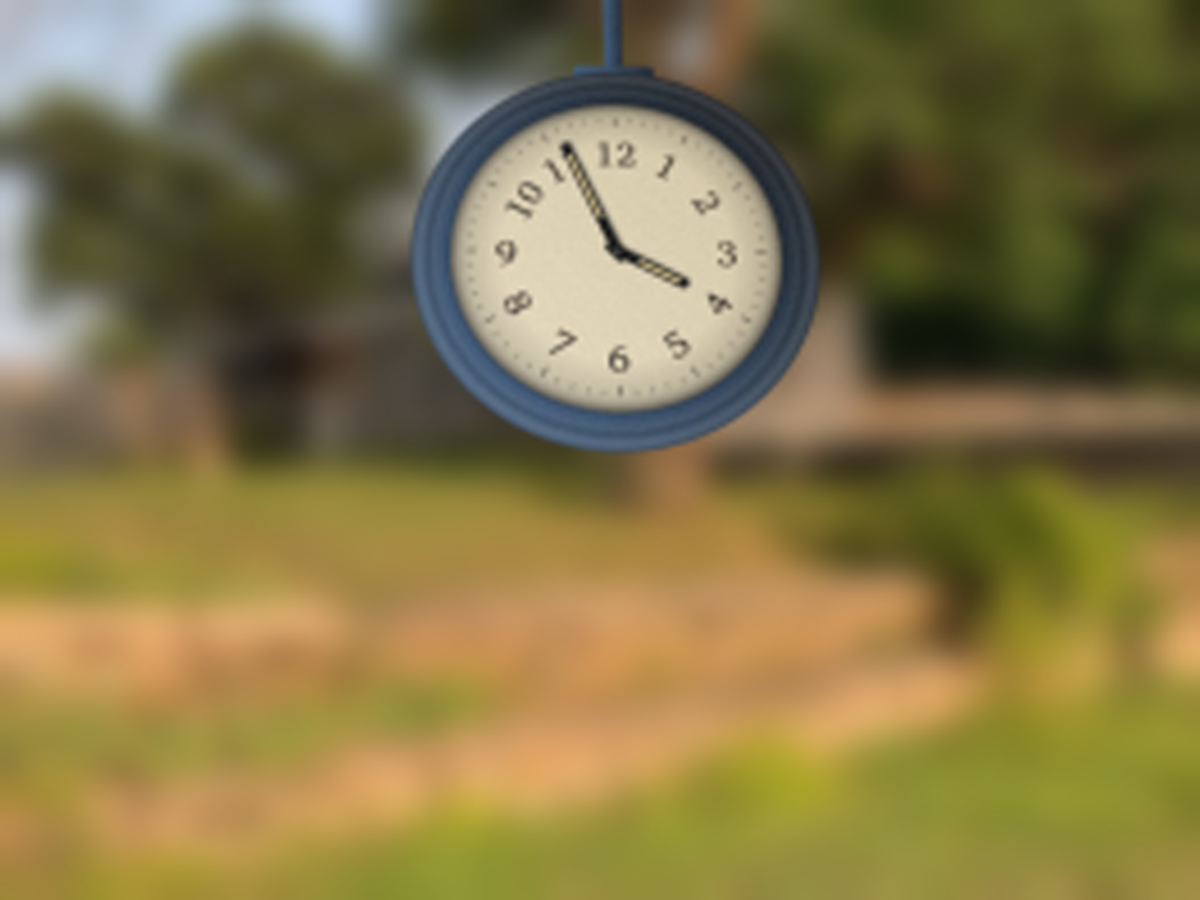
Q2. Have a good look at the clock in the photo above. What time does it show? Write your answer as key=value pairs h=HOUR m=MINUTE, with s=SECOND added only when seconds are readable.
h=3 m=56
